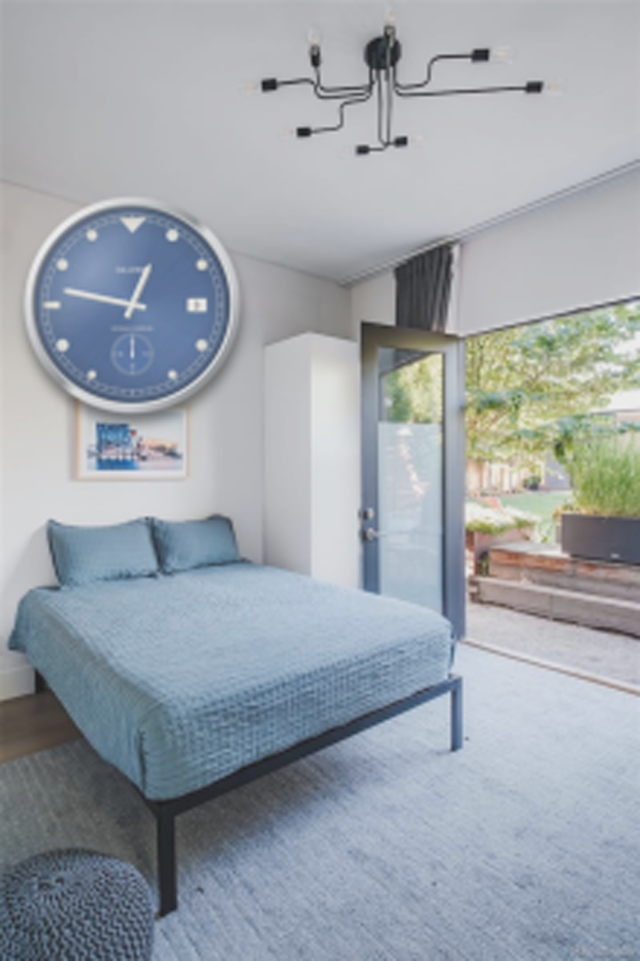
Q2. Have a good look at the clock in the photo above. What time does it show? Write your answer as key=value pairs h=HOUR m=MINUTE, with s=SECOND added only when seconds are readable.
h=12 m=47
